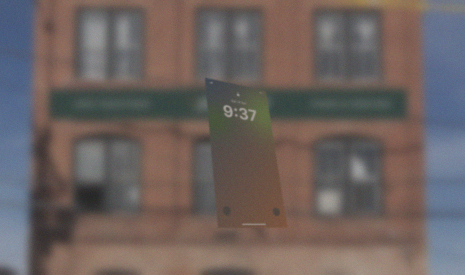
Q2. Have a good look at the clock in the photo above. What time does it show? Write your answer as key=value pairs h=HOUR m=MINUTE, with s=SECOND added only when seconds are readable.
h=9 m=37
